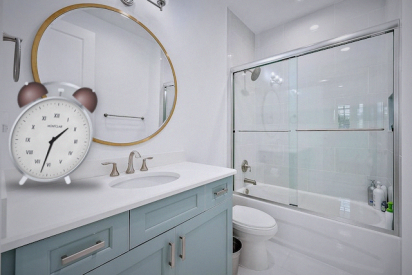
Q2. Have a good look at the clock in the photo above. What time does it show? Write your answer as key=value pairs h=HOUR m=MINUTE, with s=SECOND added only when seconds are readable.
h=1 m=32
